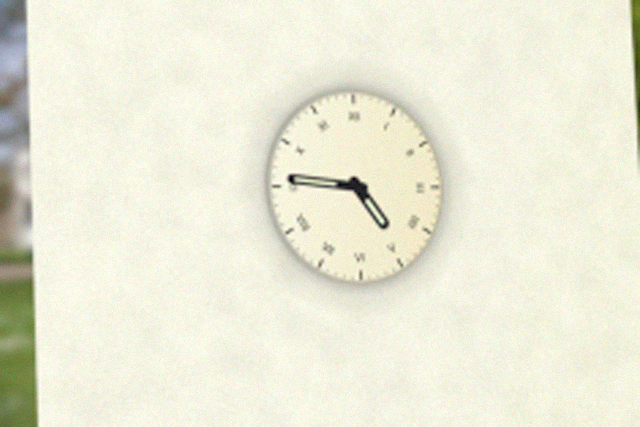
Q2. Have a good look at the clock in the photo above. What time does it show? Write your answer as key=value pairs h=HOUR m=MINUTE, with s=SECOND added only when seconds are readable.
h=4 m=46
